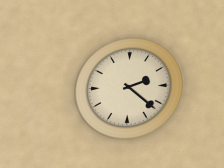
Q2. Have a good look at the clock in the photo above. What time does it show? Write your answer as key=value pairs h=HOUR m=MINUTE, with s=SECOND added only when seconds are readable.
h=2 m=22
